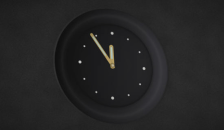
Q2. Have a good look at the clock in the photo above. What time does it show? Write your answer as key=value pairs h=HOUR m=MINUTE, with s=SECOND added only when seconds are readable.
h=11 m=54
